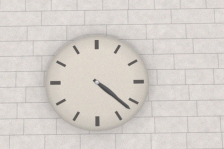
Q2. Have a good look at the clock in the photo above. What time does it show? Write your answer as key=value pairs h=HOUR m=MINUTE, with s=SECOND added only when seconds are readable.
h=4 m=22
